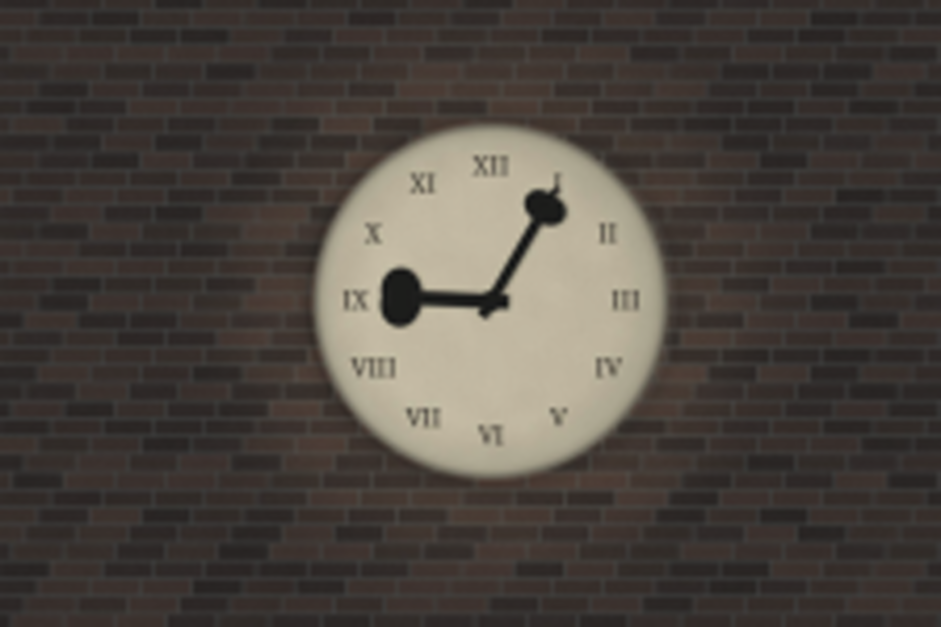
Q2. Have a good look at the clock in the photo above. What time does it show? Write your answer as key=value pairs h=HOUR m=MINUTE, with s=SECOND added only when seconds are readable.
h=9 m=5
